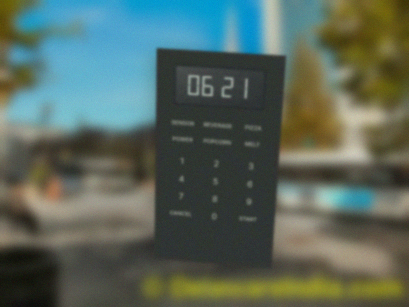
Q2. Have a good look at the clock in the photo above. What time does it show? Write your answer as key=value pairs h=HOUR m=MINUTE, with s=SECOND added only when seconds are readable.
h=6 m=21
